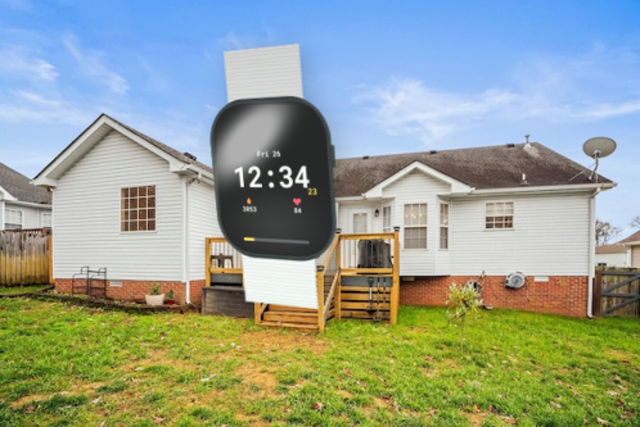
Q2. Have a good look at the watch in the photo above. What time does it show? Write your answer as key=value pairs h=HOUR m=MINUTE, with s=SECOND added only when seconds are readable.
h=12 m=34
